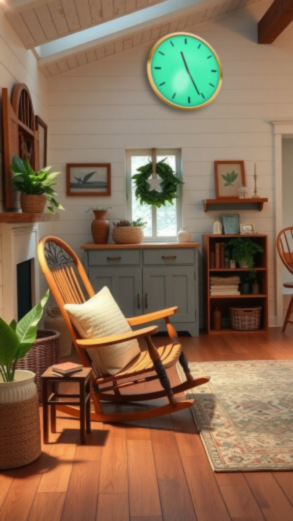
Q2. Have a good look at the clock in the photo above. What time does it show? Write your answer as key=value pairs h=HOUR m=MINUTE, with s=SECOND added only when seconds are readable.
h=11 m=26
